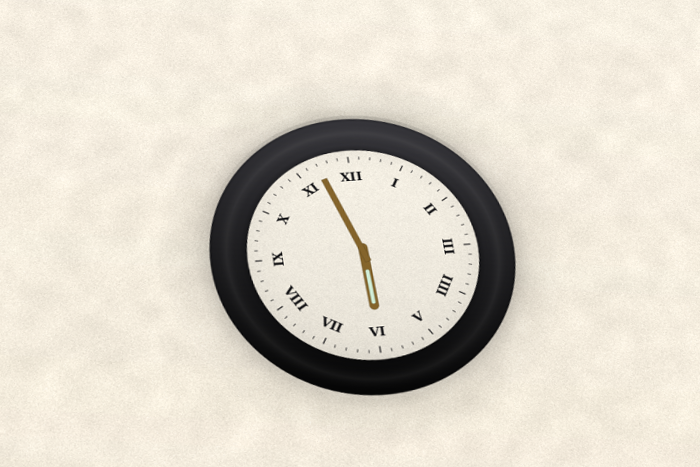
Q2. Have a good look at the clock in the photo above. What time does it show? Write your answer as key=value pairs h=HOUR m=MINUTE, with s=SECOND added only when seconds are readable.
h=5 m=57
